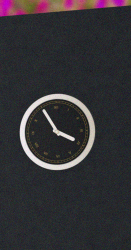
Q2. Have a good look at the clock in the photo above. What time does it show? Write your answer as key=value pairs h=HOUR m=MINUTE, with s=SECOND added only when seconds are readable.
h=3 m=55
